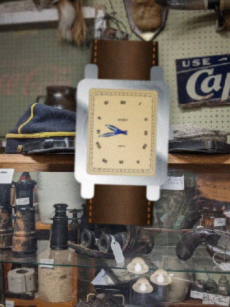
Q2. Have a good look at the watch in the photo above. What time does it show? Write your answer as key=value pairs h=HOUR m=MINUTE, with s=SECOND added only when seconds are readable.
h=9 m=43
